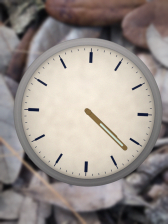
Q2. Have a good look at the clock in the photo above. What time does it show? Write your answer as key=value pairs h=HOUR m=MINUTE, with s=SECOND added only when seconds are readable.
h=4 m=22
